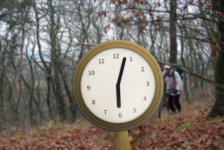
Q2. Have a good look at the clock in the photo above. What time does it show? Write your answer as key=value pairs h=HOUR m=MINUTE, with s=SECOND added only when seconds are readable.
h=6 m=3
